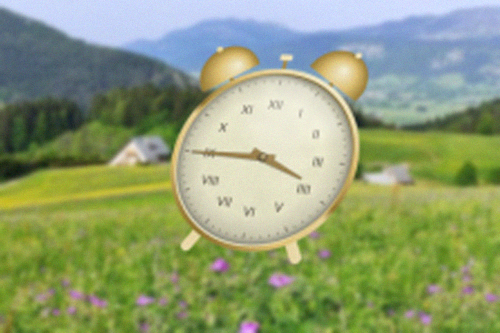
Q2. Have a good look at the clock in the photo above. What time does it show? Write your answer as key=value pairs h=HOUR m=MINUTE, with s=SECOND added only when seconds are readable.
h=3 m=45
